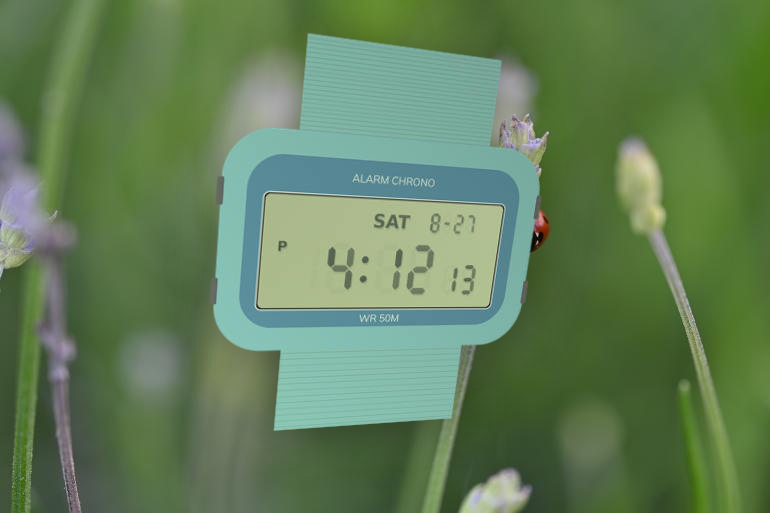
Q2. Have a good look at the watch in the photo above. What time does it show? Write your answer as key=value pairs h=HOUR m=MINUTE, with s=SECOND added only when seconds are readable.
h=4 m=12 s=13
